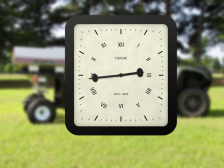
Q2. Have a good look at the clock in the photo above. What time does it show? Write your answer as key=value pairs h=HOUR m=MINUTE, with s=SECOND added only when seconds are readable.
h=2 m=44
